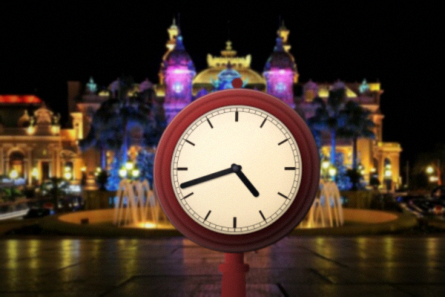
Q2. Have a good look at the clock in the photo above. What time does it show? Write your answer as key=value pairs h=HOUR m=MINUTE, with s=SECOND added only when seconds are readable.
h=4 m=42
